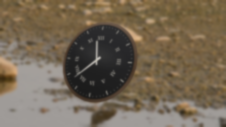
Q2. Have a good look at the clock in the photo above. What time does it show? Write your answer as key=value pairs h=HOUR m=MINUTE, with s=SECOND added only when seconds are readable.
h=11 m=38
